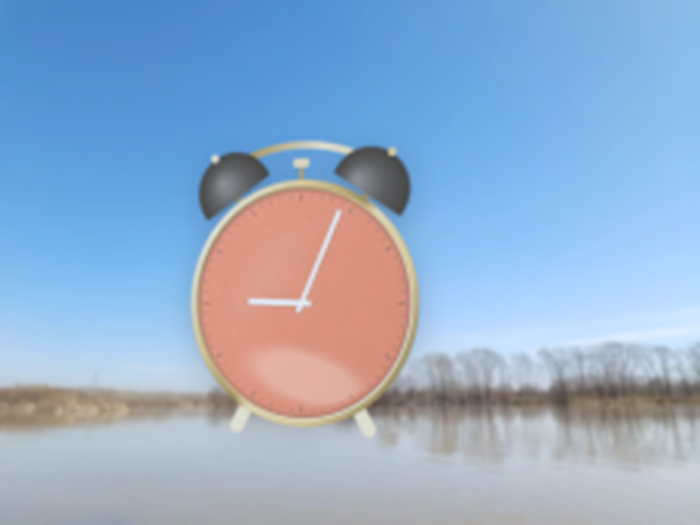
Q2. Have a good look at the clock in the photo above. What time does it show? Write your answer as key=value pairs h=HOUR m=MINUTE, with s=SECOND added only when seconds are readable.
h=9 m=4
